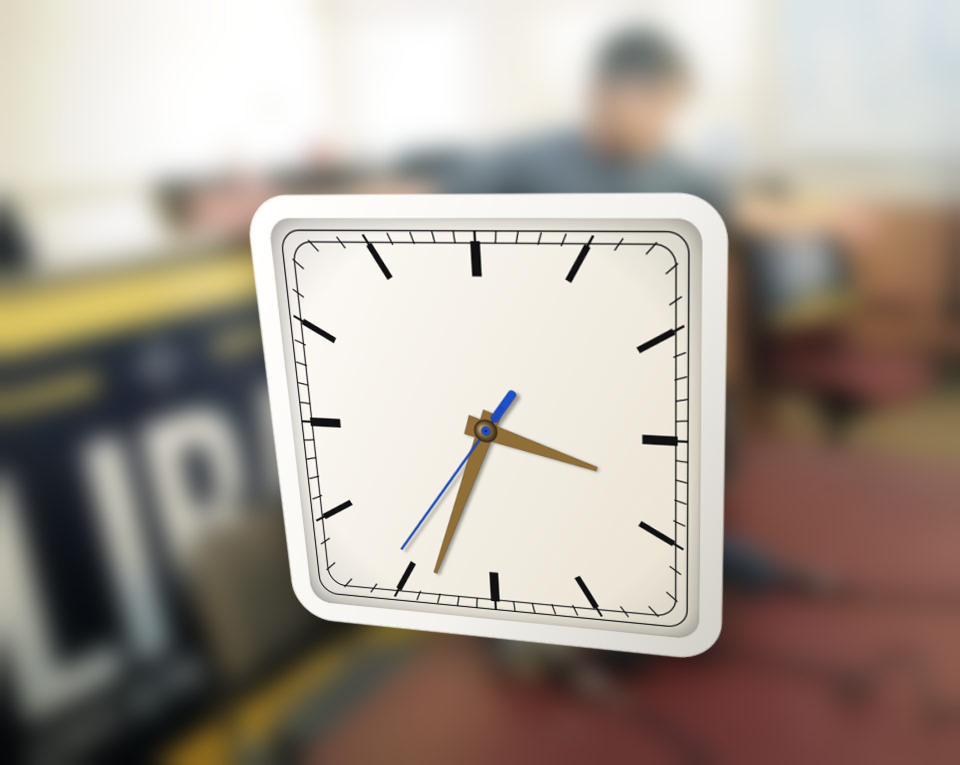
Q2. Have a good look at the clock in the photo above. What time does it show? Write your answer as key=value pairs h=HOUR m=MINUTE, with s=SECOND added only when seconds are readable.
h=3 m=33 s=36
